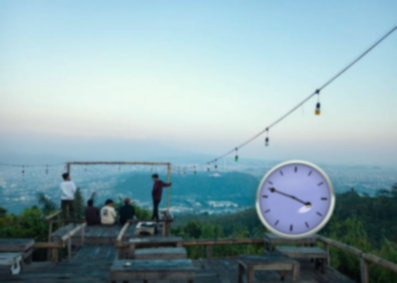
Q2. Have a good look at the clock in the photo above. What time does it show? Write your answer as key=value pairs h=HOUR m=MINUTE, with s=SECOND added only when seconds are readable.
h=3 m=48
